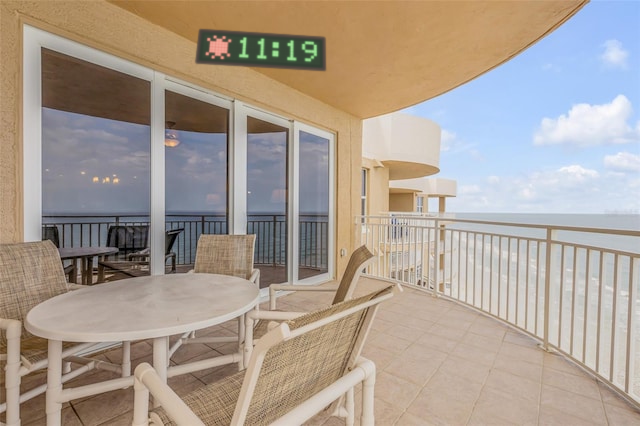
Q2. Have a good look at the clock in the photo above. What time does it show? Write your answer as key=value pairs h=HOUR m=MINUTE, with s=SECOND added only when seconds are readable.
h=11 m=19
